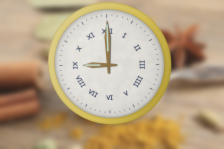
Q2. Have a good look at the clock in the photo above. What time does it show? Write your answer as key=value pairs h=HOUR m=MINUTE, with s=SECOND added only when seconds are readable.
h=9 m=0
